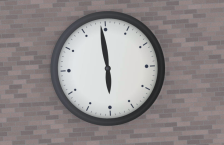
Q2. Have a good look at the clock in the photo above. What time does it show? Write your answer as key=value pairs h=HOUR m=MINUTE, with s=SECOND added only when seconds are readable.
h=5 m=59
